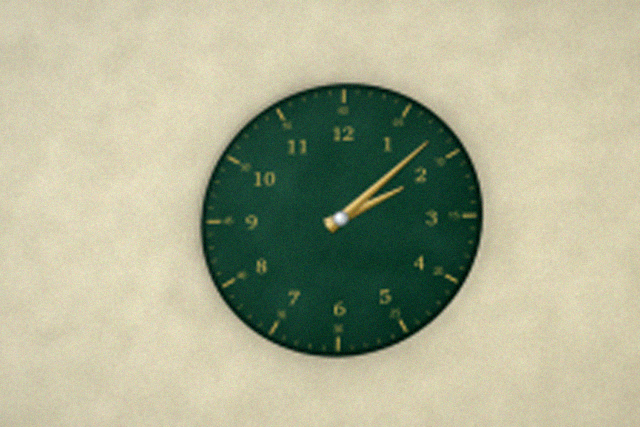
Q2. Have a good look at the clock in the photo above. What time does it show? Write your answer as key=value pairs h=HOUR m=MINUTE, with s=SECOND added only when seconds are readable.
h=2 m=8
